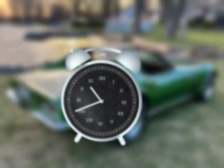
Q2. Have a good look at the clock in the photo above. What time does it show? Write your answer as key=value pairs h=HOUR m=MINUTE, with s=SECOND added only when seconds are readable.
h=10 m=41
